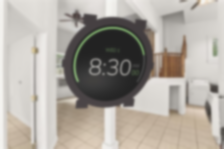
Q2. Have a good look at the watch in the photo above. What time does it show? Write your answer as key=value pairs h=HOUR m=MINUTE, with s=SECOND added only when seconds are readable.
h=8 m=30
